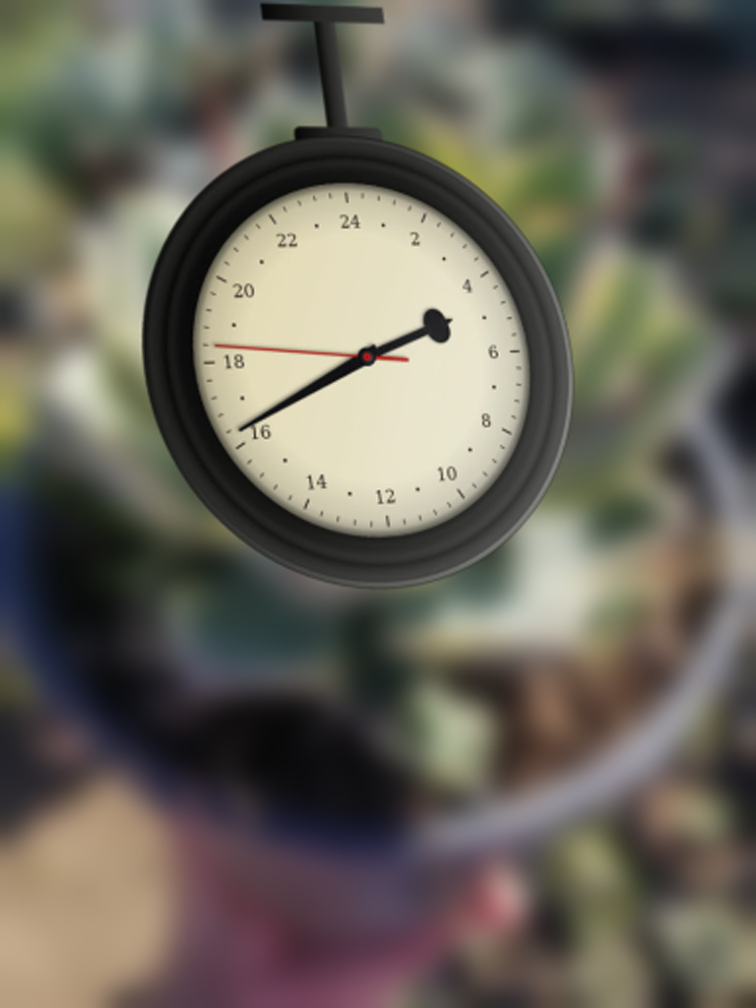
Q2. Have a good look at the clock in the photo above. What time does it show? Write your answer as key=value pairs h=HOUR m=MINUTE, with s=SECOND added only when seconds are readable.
h=4 m=40 s=46
